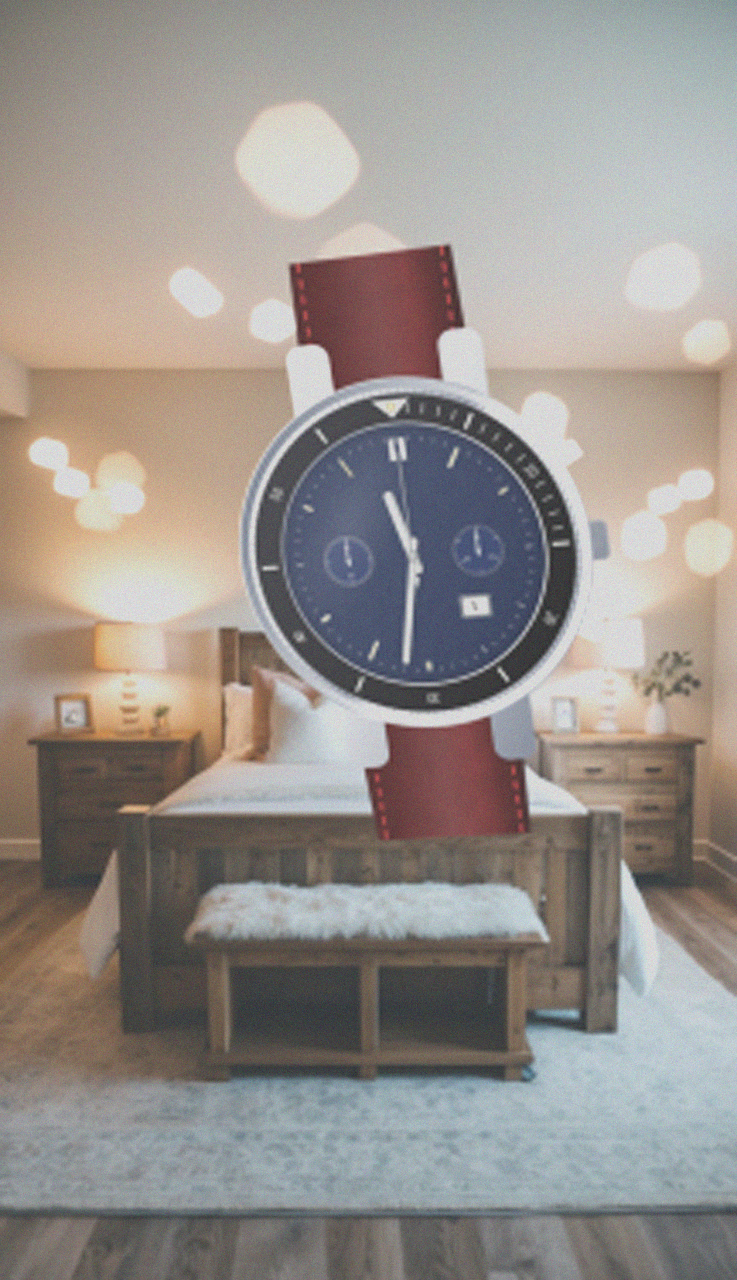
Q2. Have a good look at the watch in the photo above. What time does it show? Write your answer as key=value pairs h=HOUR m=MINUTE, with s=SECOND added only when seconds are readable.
h=11 m=32
